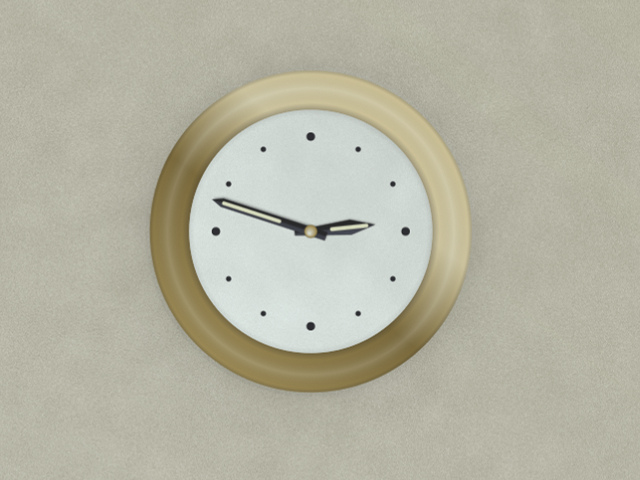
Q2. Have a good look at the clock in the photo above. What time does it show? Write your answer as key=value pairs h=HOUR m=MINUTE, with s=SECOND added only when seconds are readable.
h=2 m=48
